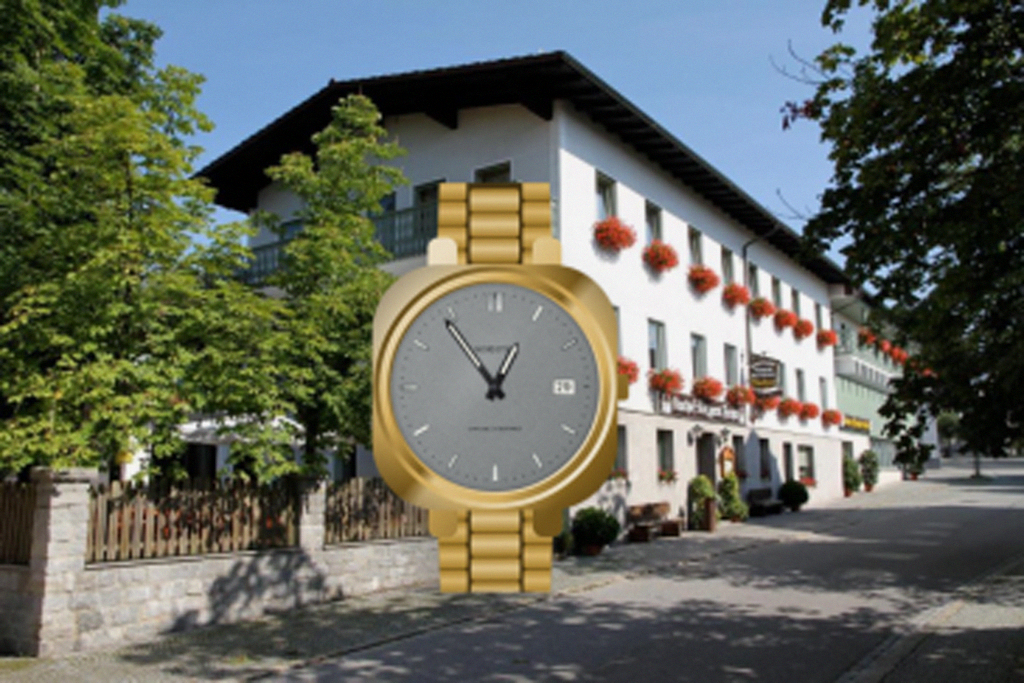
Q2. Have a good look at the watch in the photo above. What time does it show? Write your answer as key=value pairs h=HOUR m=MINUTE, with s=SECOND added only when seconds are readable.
h=12 m=54
